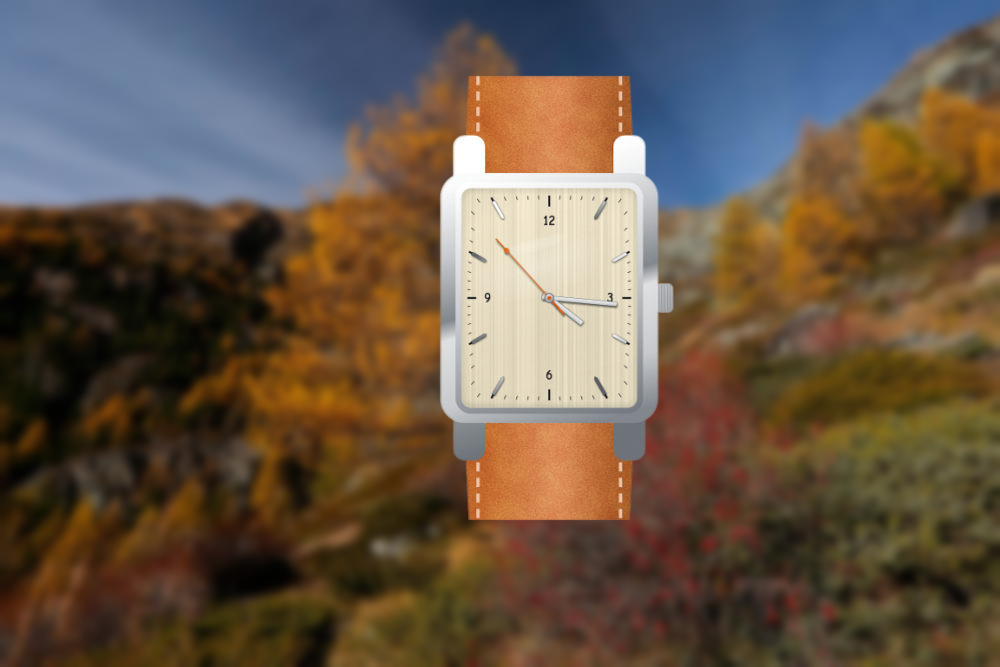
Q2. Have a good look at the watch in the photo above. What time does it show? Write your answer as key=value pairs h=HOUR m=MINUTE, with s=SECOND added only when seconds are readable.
h=4 m=15 s=53
